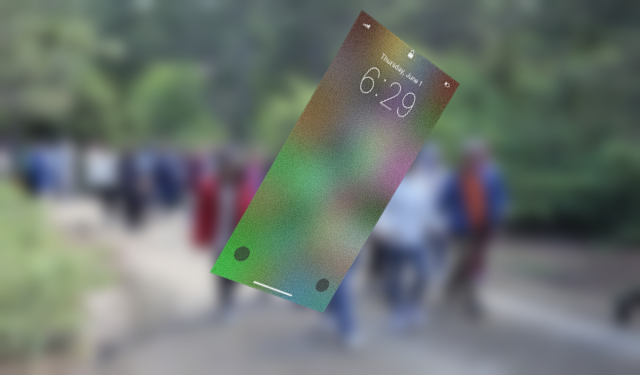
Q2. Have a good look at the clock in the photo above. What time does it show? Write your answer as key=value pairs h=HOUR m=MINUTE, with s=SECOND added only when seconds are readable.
h=6 m=29
